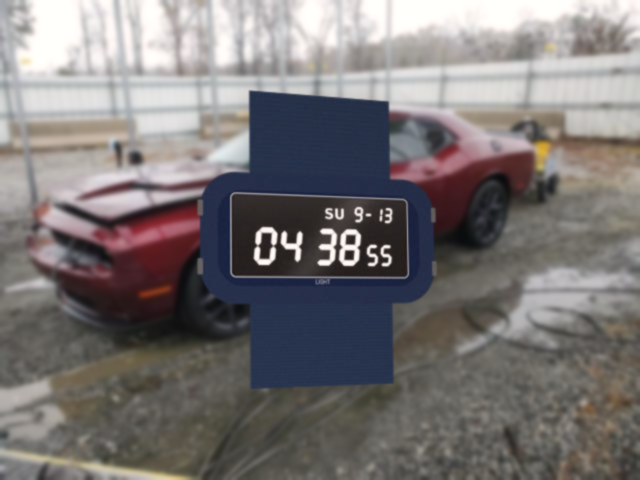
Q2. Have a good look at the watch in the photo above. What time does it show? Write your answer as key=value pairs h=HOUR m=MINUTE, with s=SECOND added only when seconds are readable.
h=4 m=38 s=55
